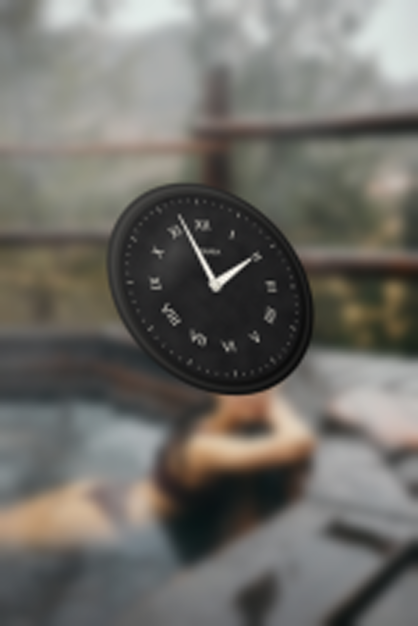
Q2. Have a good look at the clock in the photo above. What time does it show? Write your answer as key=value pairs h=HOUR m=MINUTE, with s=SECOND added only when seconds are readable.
h=1 m=57
